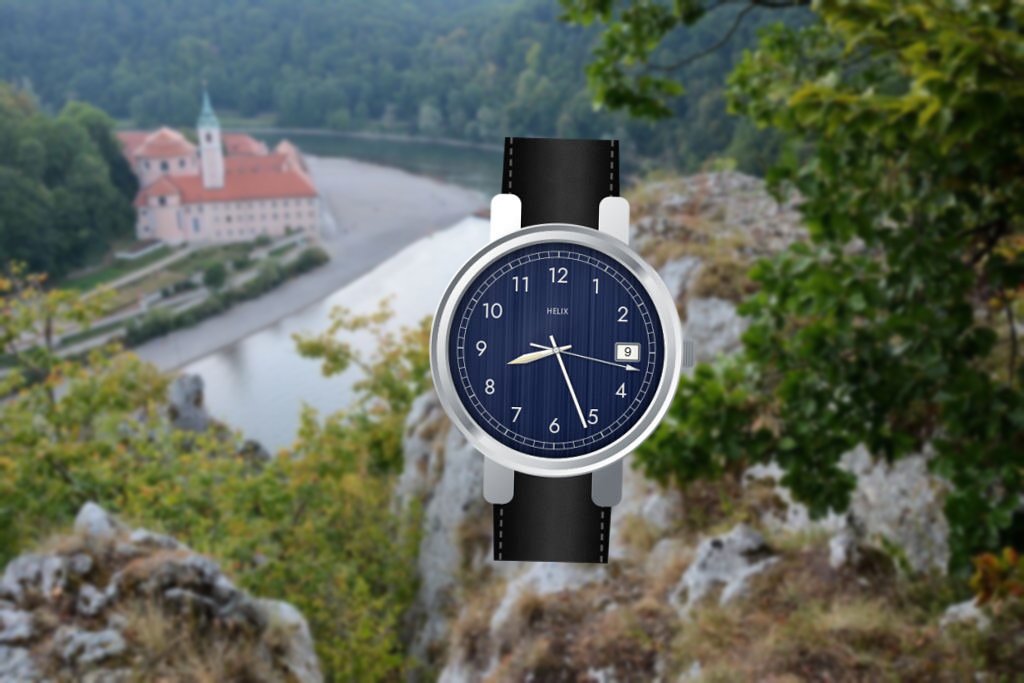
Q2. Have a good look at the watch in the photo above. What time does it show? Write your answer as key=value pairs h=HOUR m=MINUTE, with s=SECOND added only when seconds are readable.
h=8 m=26 s=17
